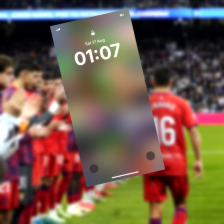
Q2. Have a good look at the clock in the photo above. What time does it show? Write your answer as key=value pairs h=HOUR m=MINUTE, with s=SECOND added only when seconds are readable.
h=1 m=7
